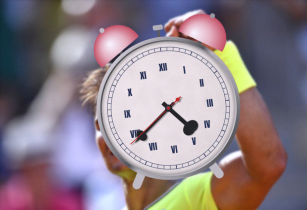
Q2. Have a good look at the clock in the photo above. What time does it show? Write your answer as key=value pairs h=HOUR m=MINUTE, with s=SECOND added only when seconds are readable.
h=4 m=38 s=39
